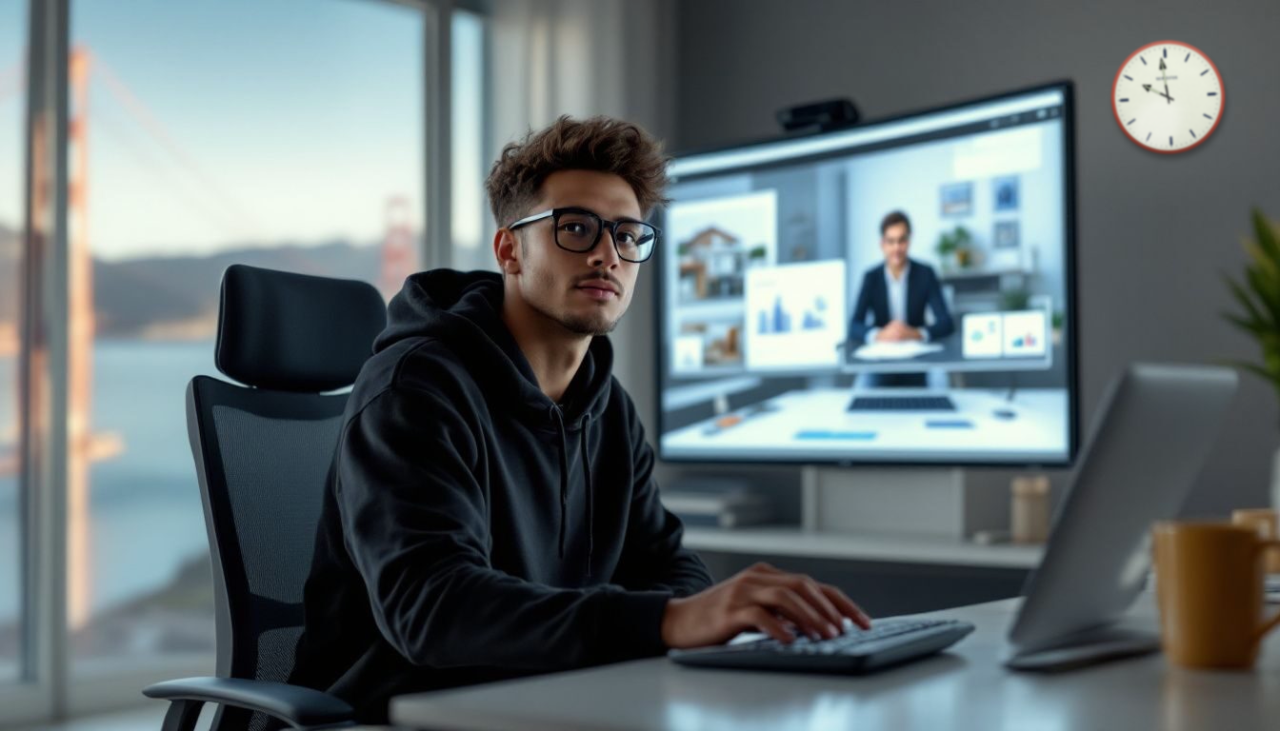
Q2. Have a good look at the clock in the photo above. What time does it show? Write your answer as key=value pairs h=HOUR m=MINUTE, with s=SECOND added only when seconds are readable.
h=9 m=59
